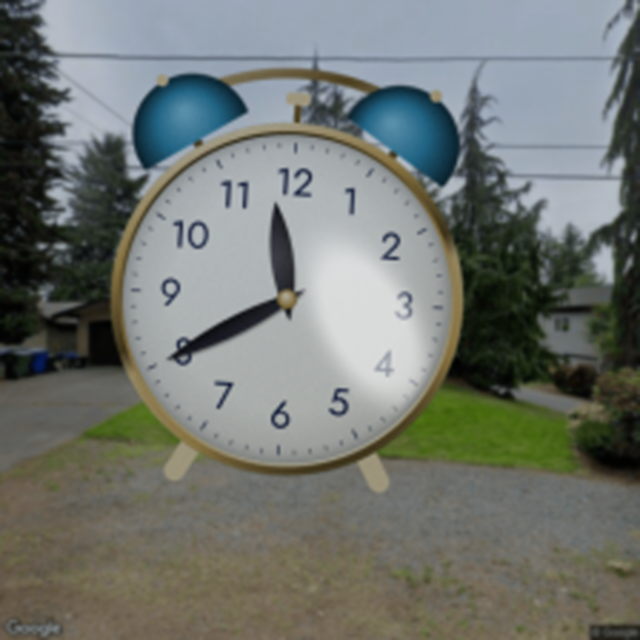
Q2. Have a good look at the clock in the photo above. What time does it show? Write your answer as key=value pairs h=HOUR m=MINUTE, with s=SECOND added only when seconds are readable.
h=11 m=40
